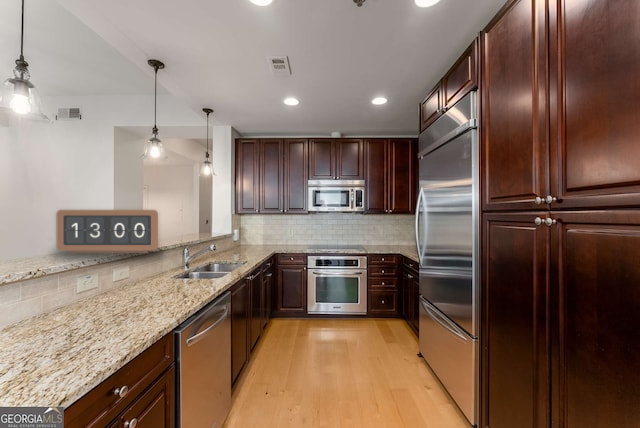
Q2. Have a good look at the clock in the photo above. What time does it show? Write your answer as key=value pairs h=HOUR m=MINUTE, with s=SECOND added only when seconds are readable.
h=13 m=0
